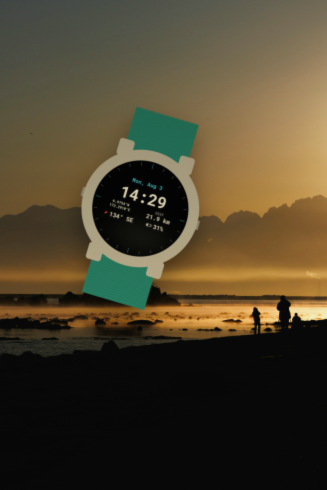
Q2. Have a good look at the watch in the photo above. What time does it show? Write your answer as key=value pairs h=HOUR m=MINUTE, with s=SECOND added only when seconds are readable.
h=14 m=29
